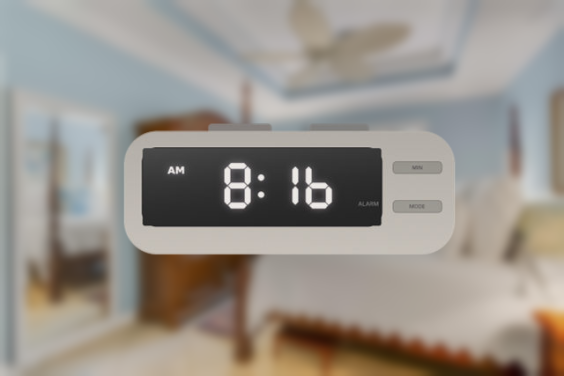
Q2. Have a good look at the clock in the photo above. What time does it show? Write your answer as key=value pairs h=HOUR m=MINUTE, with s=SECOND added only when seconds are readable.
h=8 m=16
